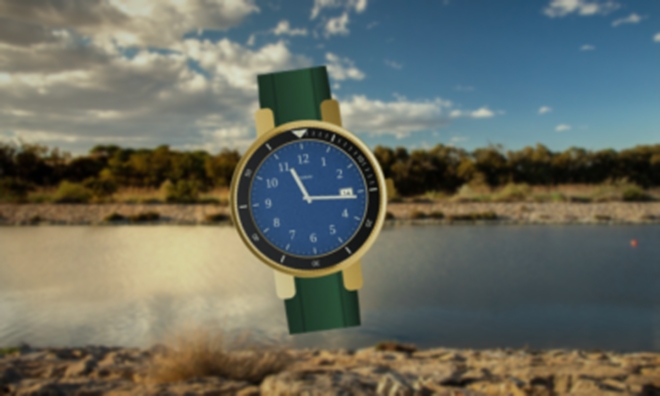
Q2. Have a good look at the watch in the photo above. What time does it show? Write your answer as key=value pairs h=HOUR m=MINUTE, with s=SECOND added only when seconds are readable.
h=11 m=16
